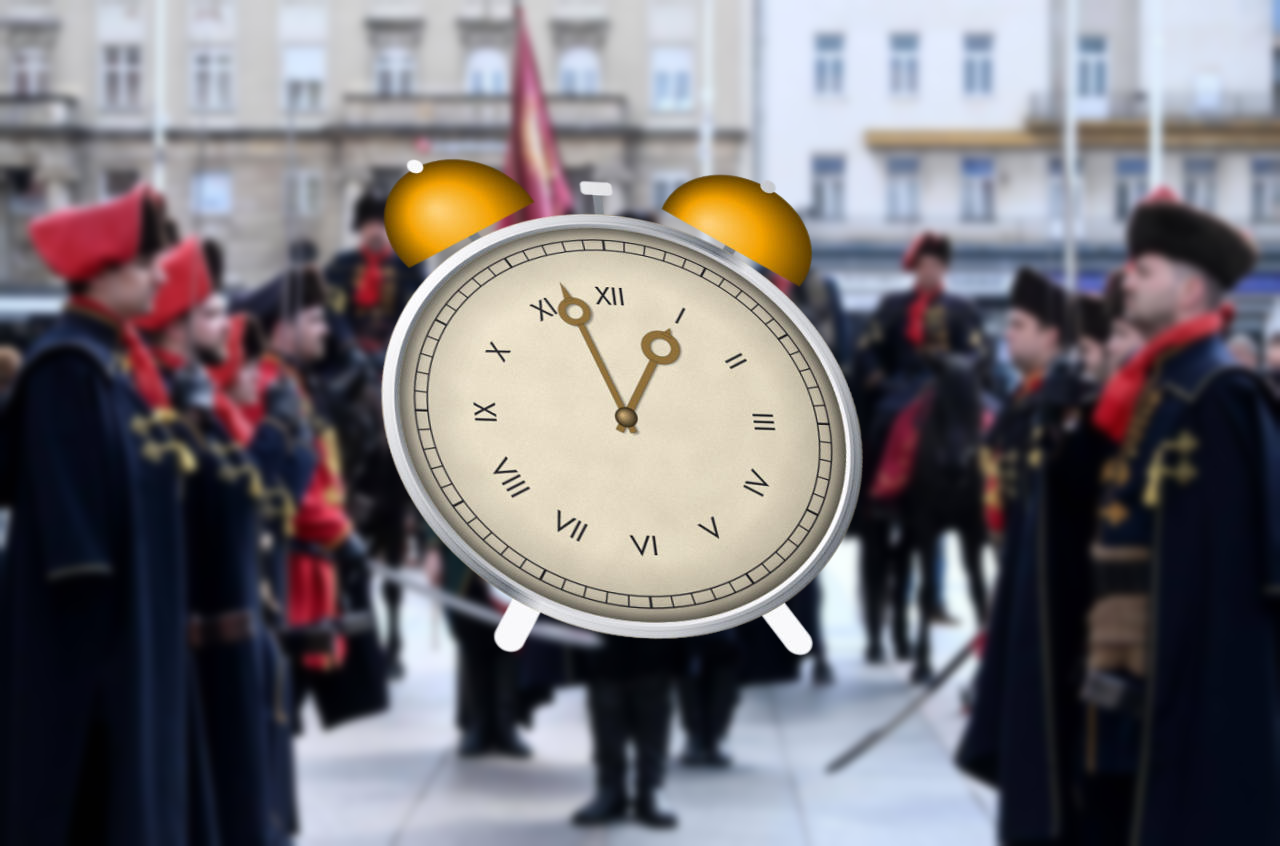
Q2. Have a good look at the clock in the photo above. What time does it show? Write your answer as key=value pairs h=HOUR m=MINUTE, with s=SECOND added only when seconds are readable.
h=12 m=57
